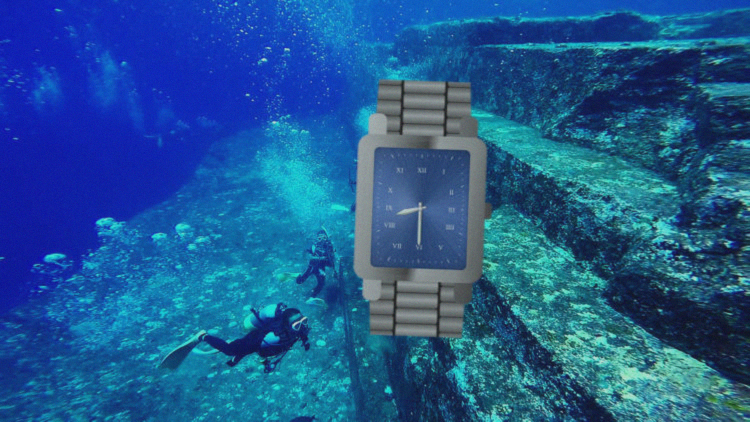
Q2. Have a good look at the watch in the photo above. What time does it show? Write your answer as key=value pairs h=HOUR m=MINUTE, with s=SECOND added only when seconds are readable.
h=8 m=30
